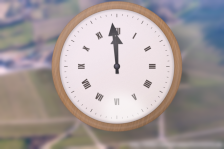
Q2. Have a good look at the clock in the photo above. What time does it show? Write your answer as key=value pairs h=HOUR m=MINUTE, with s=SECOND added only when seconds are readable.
h=11 m=59
